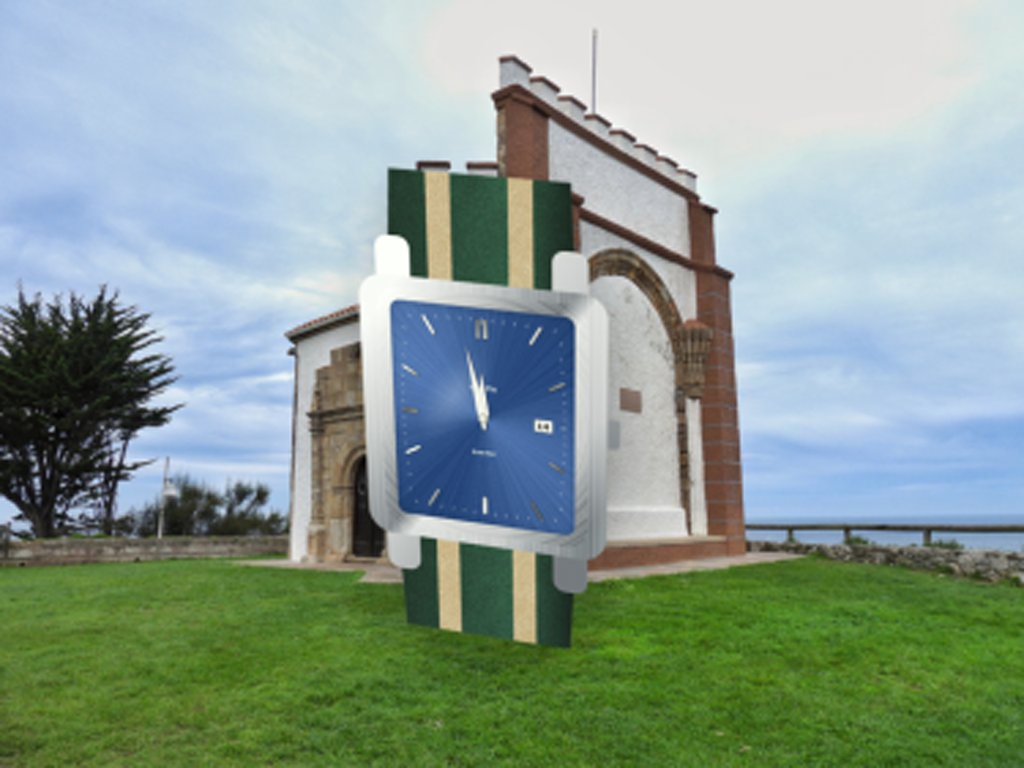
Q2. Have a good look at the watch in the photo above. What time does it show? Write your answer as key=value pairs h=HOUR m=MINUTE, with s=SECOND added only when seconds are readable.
h=11 m=58
